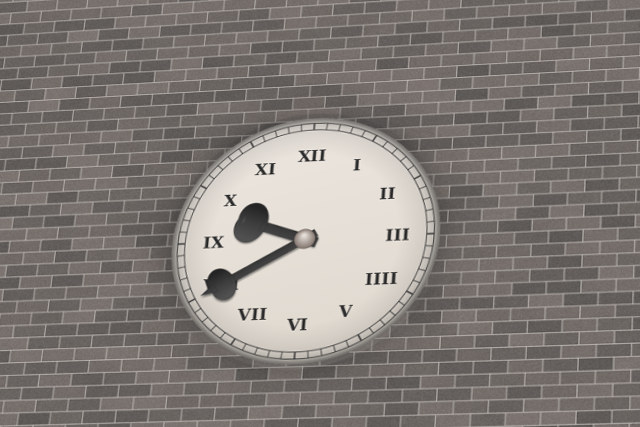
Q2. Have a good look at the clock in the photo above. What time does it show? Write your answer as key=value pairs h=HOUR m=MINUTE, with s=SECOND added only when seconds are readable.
h=9 m=40
